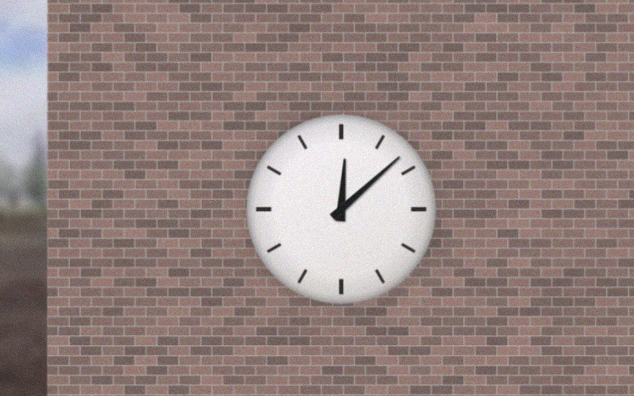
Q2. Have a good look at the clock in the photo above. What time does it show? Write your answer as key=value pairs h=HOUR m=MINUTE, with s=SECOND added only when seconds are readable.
h=12 m=8
